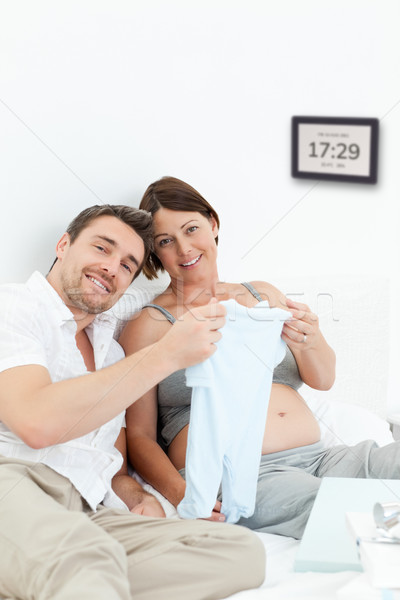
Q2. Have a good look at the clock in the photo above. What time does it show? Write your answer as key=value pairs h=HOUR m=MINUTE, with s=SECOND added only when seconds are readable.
h=17 m=29
